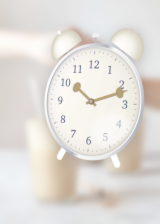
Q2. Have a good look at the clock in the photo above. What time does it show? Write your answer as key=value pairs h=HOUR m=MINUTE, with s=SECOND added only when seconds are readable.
h=10 m=12
